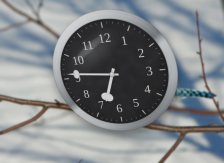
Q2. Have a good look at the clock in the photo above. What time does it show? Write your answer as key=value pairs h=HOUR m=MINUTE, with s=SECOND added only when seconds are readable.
h=6 m=46
